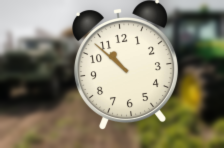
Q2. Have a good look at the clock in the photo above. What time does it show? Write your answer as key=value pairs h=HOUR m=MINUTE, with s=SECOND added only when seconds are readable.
h=10 m=53
